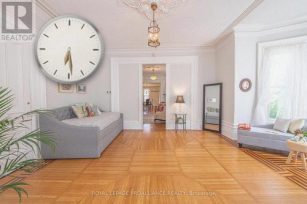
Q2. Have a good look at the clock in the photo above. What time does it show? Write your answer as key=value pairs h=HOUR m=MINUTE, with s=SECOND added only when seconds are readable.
h=6 m=29
